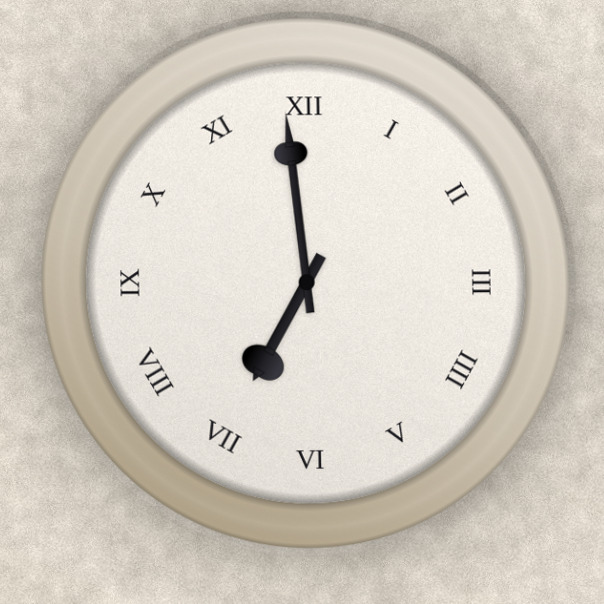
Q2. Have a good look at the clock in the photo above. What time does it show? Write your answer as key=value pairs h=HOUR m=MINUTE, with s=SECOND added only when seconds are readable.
h=6 m=59
